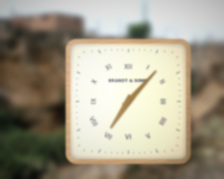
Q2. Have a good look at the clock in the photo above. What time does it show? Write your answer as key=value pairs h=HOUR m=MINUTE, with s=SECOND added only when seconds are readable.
h=7 m=7
